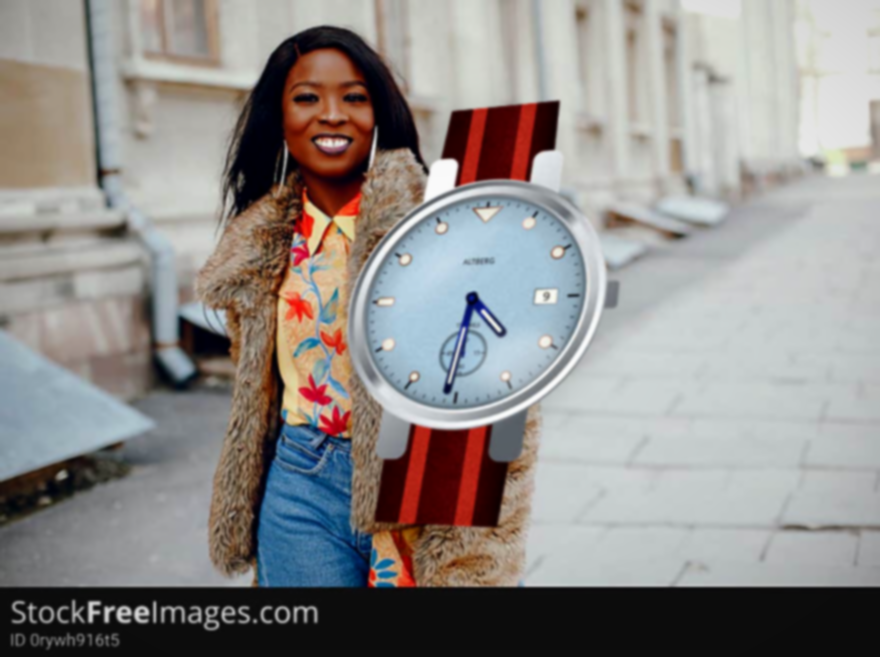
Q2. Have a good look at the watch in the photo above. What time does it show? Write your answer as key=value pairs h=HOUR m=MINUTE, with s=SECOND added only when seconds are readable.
h=4 m=31
